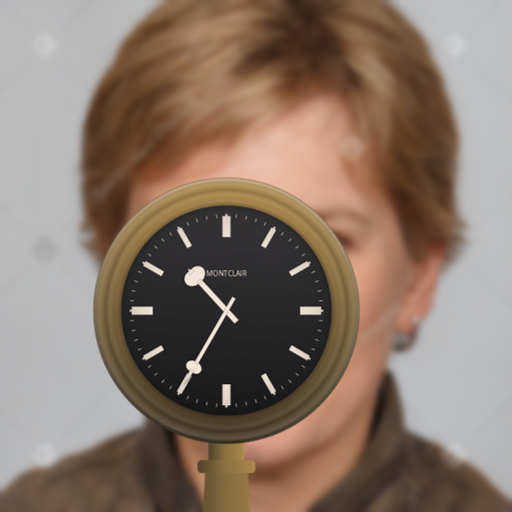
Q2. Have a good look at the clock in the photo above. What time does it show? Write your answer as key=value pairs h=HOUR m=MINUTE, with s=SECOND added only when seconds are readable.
h=10 m=35
